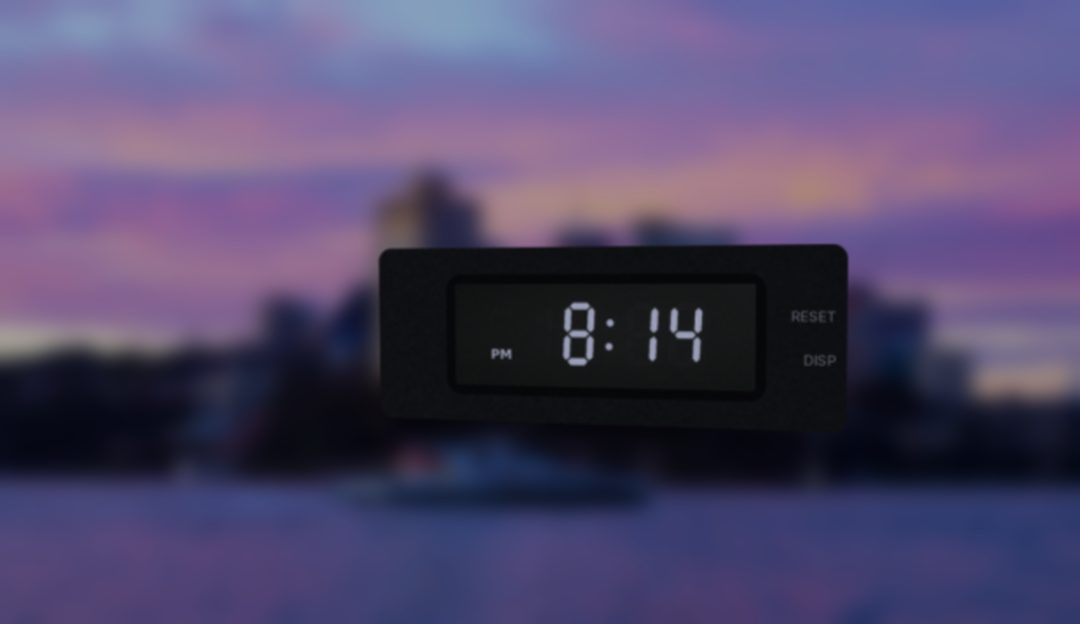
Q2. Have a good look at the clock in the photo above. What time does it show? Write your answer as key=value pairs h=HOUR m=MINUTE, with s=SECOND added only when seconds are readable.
h=8 m=14
